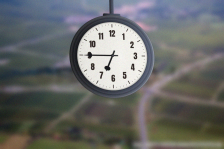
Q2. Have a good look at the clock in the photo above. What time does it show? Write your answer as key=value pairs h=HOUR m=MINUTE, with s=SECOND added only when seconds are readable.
h=6 m=45
